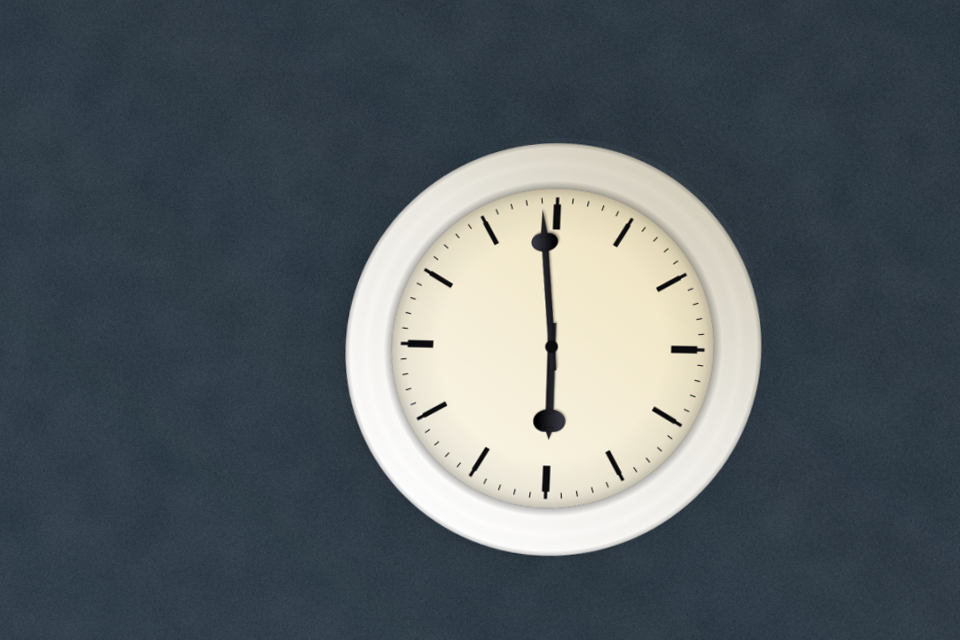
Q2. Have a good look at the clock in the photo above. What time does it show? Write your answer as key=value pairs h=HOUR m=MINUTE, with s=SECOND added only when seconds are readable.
h=5 m=59
